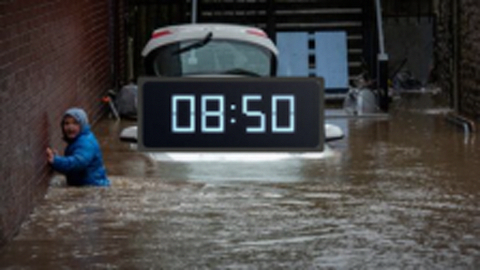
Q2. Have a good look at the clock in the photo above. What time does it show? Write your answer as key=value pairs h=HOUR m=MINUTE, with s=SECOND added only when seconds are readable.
h=8 m=50
